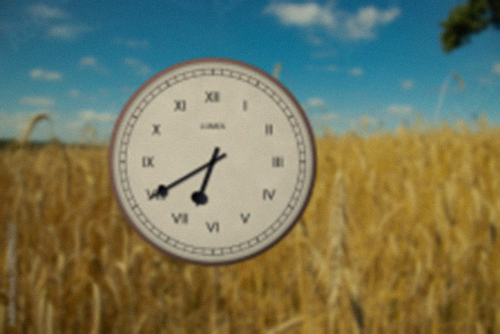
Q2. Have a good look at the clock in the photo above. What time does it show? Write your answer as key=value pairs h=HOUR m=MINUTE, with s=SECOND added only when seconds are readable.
h=6 m=40
